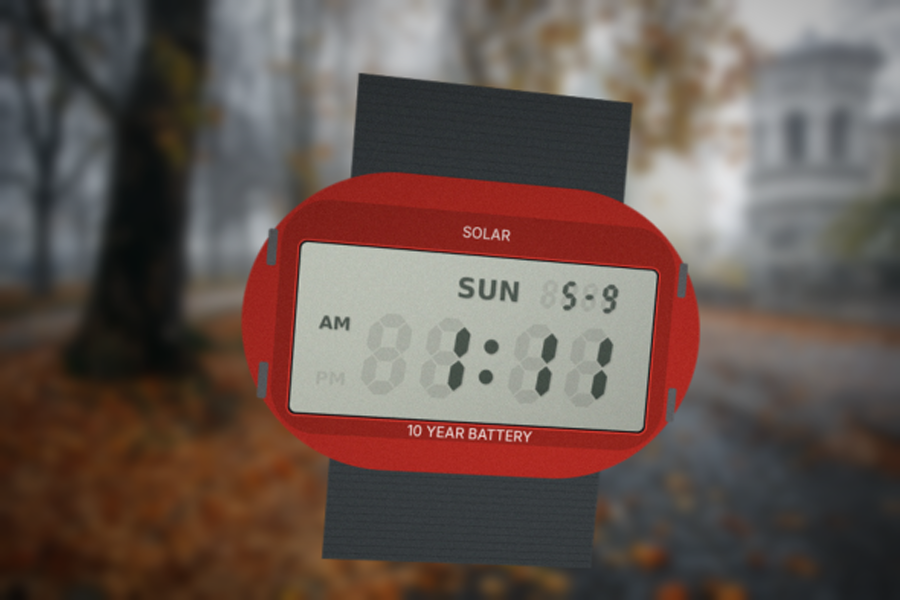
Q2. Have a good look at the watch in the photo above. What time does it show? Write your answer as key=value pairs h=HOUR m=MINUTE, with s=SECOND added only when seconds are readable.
h=1 m=11
